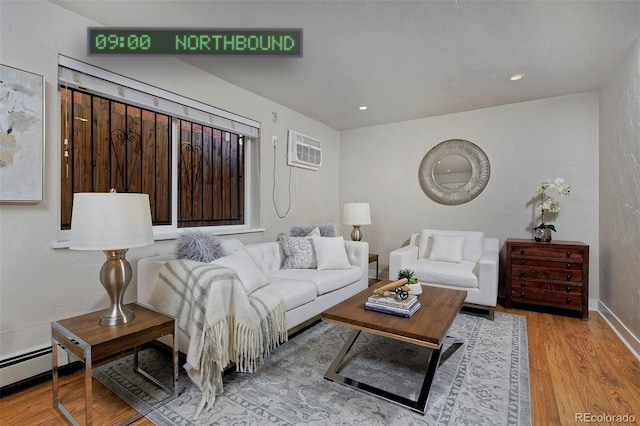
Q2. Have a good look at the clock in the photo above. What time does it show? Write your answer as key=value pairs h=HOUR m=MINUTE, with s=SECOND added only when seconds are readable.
h=9 m=0
